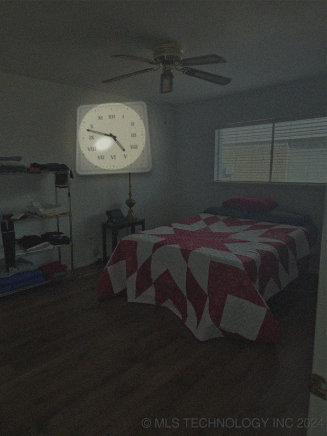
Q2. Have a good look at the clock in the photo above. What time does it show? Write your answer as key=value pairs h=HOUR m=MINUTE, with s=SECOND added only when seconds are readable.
h=4 m=48
